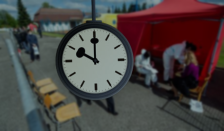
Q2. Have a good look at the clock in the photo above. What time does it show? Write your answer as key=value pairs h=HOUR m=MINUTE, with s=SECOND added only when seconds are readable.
h=10 m=0
